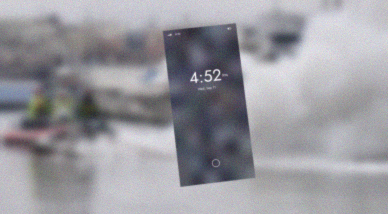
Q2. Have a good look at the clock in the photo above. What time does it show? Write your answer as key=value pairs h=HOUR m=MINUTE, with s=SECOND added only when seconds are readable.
h=4 m=52
